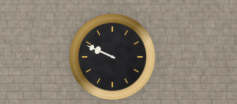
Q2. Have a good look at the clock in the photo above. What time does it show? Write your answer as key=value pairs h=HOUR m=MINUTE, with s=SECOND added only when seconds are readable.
h=9 m=49
